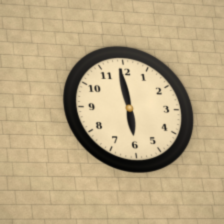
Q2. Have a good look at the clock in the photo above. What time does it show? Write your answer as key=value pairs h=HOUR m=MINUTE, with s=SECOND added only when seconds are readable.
h=5 m=59
